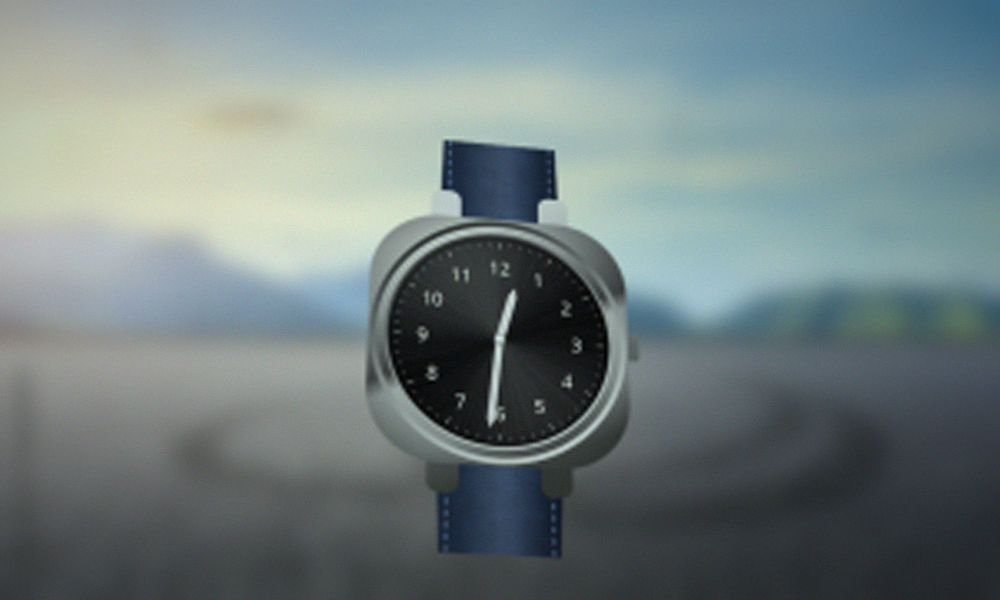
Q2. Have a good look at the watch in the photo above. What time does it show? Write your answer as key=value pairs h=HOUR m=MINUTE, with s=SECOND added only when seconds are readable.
h=12 m=31
